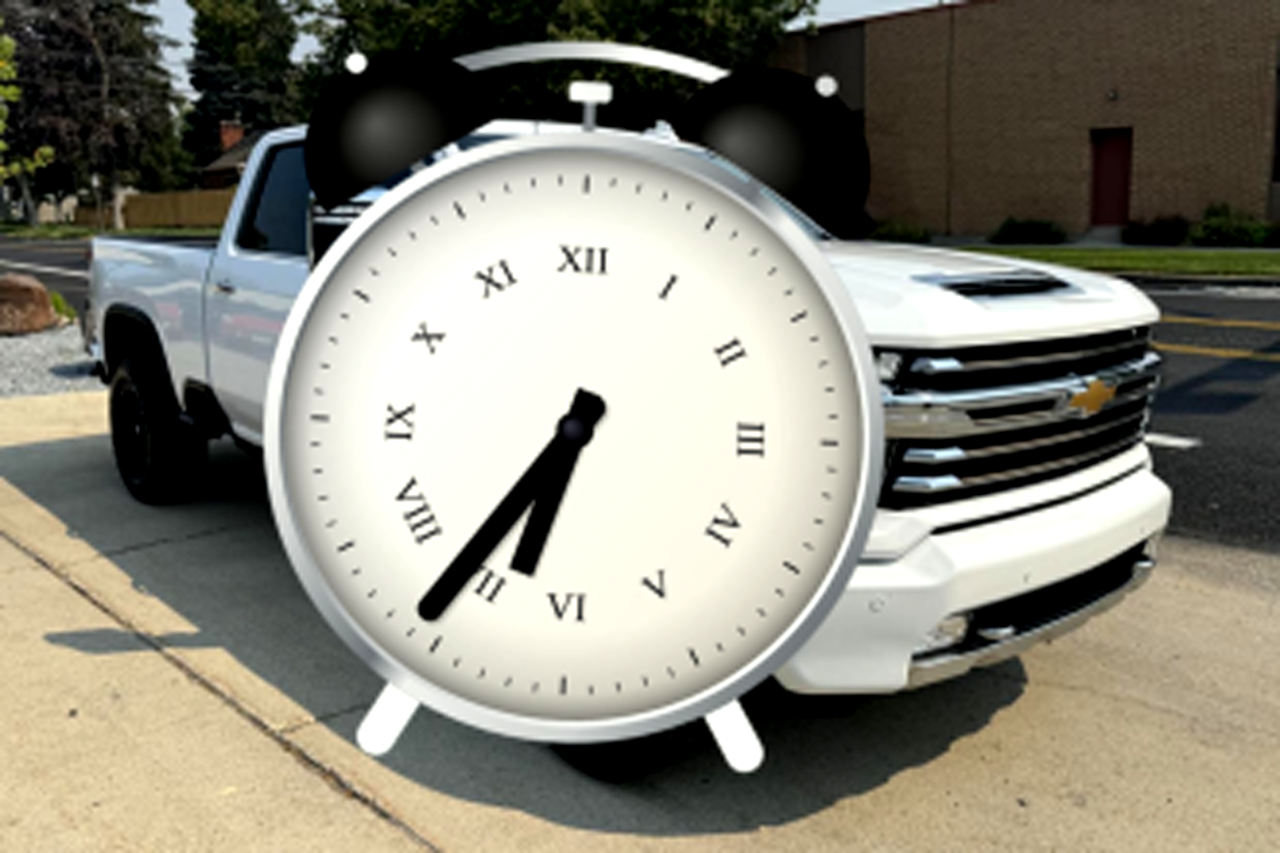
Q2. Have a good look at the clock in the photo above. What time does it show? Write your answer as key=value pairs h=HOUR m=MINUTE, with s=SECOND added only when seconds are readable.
h=6 m=36
